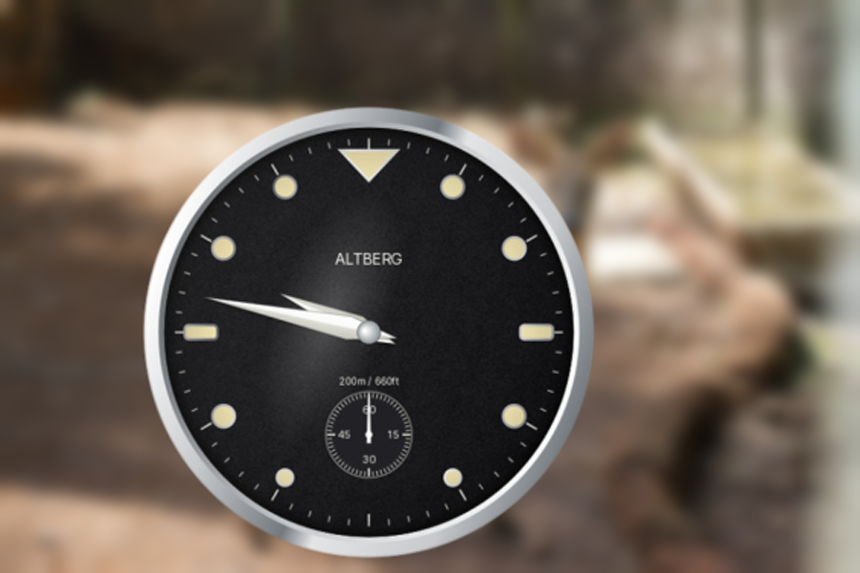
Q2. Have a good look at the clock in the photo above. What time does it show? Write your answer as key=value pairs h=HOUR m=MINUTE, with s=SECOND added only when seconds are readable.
h=9 m=47
